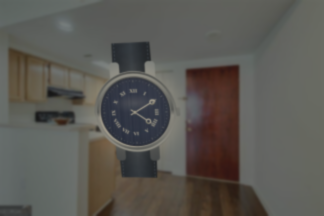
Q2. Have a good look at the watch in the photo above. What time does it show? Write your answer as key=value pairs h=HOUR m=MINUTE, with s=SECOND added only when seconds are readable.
h=4 m=10
